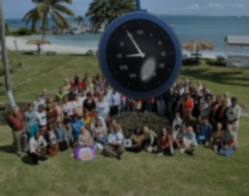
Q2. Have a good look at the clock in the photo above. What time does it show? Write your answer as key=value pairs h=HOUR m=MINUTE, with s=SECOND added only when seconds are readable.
h=8 m=55
